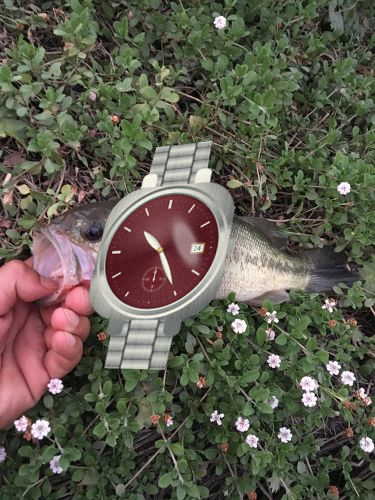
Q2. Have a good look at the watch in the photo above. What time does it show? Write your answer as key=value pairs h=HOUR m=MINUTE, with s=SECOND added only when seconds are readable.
h=10 m=25
